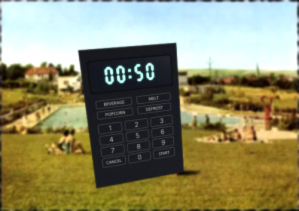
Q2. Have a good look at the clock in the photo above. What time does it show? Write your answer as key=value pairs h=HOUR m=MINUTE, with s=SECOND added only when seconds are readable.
h=0 m=50
